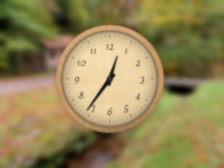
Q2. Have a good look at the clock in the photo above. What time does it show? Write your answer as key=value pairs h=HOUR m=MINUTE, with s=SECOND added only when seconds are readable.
h=12 m=36
